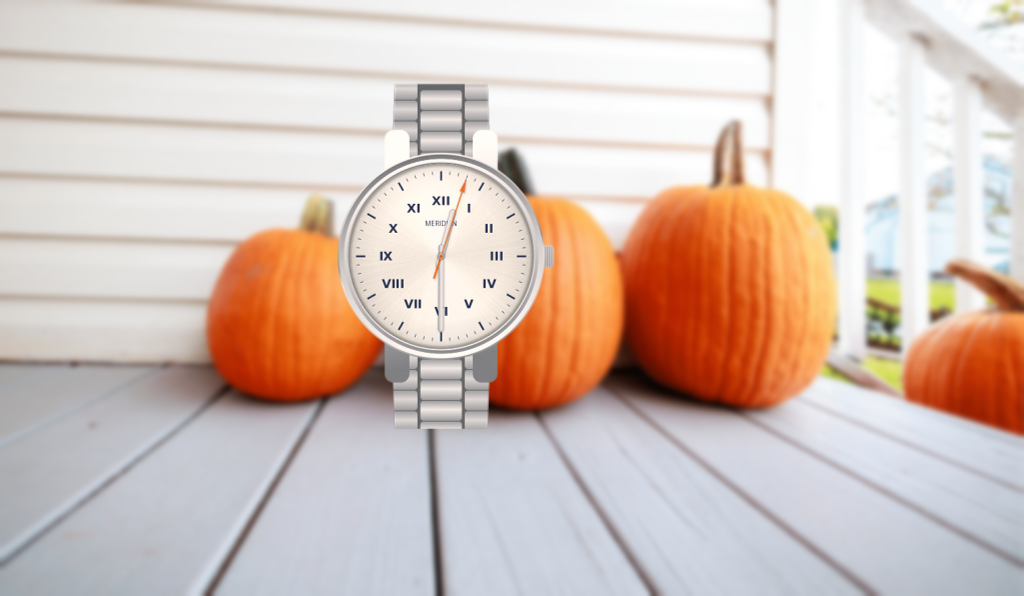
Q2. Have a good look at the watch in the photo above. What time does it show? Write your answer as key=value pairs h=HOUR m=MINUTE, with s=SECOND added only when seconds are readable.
h=12 m=30 s=3
